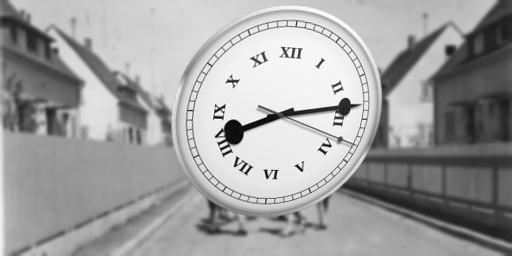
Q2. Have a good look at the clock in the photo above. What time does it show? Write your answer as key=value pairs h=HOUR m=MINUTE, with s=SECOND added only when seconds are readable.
h=8 m=13 s=18
